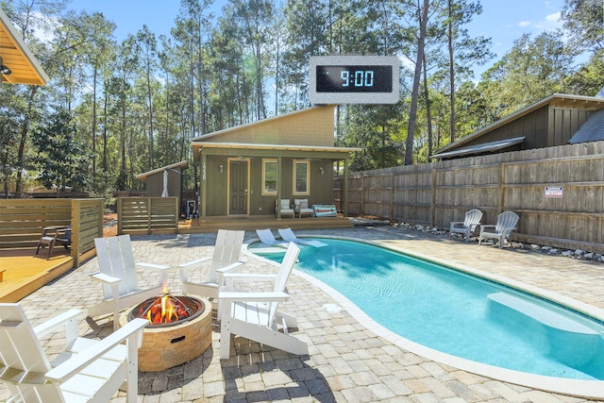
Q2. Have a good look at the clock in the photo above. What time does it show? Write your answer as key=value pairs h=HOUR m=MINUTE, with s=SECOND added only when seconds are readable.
h=9 m=0
